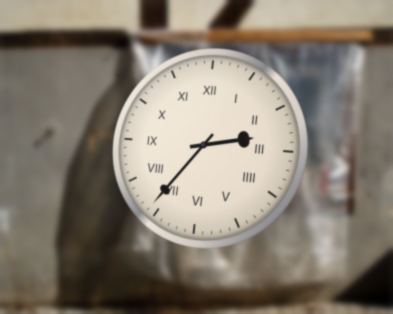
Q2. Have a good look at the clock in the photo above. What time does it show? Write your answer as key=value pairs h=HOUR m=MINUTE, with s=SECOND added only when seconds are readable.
h=2 m=36
